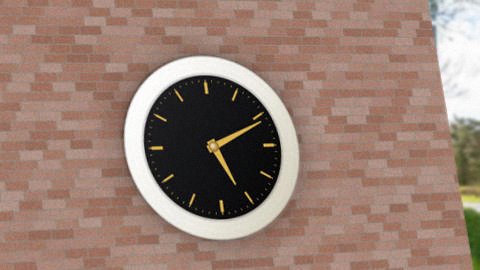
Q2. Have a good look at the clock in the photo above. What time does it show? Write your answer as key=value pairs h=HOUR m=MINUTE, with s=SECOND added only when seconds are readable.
h=5 m=11
